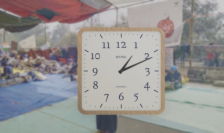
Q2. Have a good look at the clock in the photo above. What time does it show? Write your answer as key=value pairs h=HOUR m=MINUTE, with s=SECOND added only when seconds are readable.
h=1 m=11
